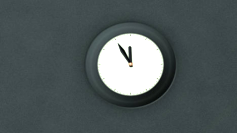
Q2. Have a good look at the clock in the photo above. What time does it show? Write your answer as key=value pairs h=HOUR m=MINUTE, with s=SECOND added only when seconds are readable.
h=11 m=55
